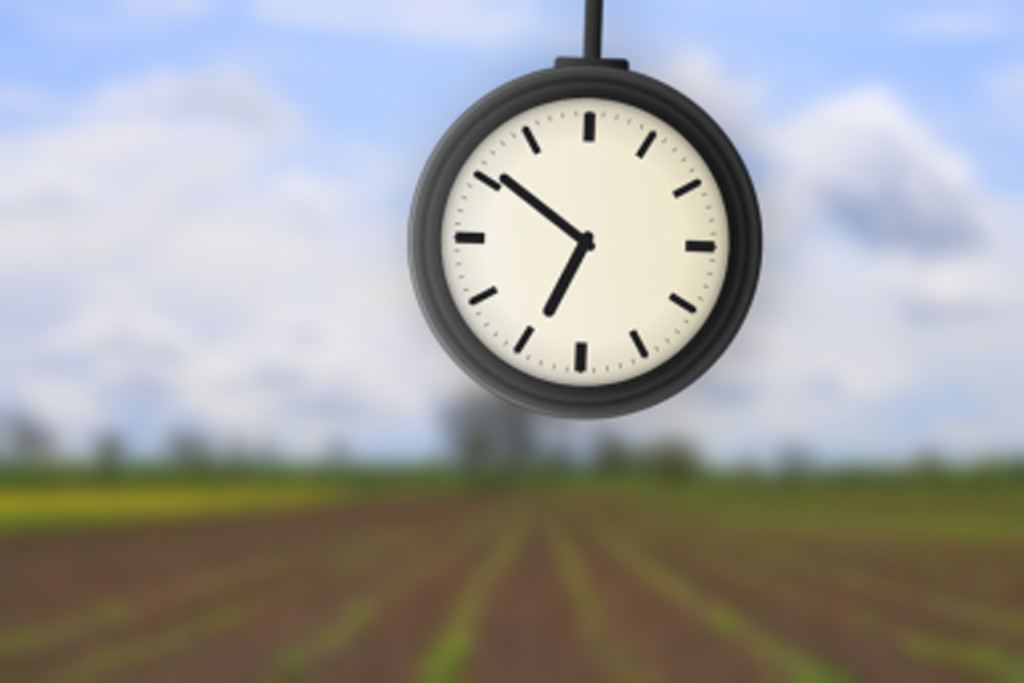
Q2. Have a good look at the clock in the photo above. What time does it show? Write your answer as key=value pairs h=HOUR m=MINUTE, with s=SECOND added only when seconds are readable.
h=6 m=51
